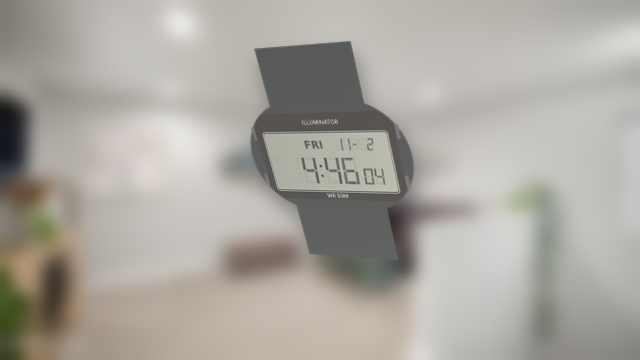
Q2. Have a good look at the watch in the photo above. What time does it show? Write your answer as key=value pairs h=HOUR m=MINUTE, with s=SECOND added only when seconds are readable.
h=4 m=46 s=4
